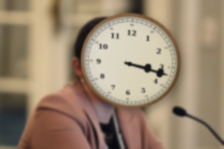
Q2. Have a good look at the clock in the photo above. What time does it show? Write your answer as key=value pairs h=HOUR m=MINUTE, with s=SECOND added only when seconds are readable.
h=3 m=17
